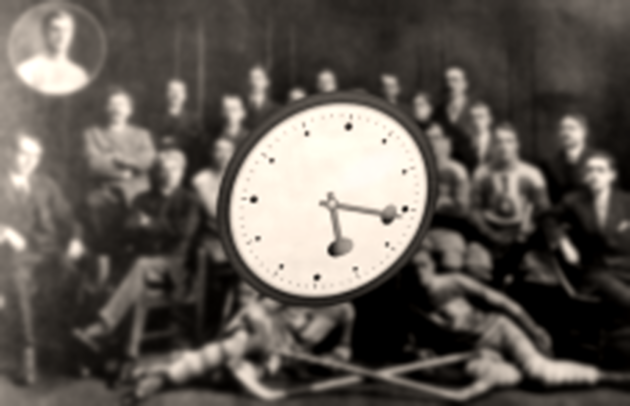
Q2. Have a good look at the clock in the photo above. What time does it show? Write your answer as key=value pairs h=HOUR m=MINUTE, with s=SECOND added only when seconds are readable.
h=5 m=16
